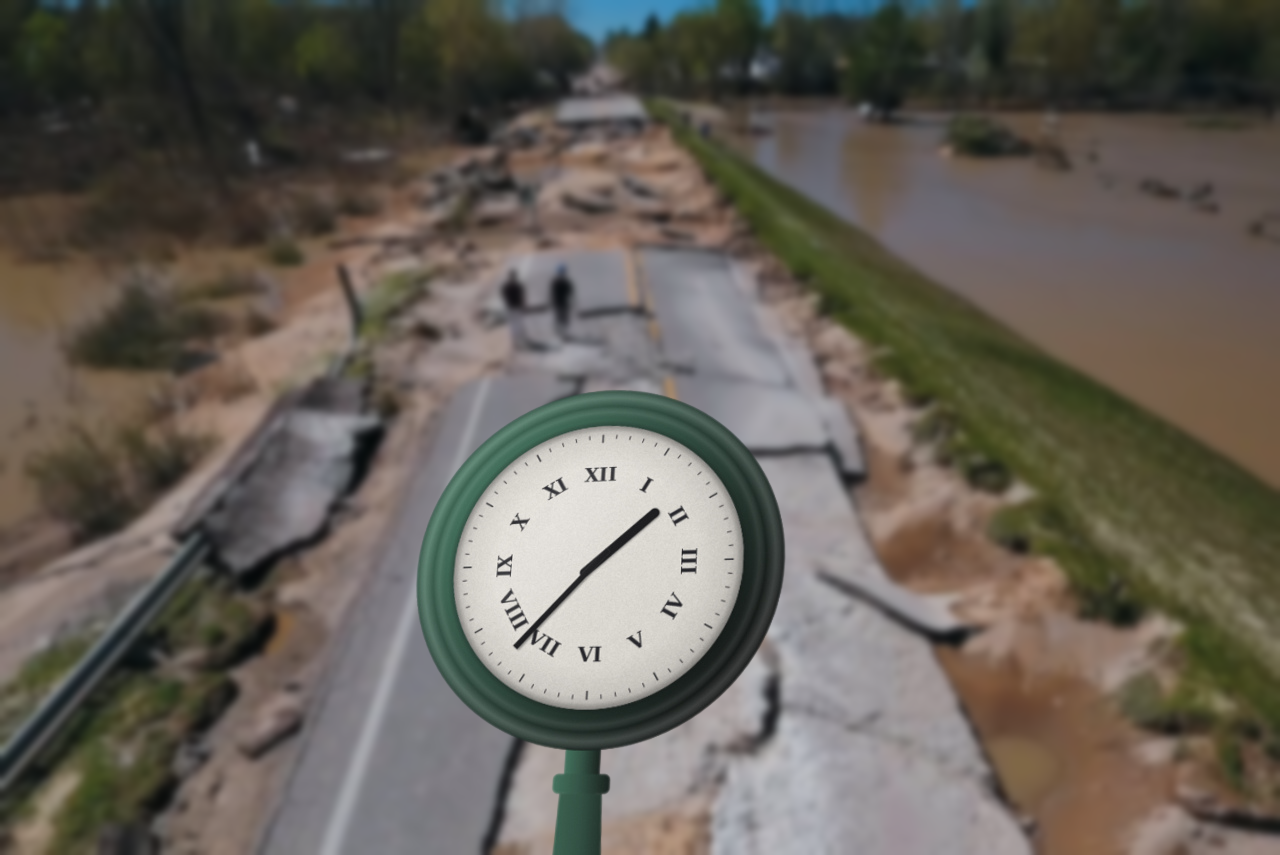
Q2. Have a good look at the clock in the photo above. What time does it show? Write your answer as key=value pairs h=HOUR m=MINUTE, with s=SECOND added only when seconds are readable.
h=1 m=37
